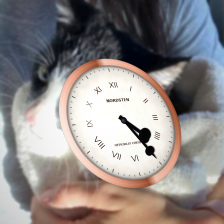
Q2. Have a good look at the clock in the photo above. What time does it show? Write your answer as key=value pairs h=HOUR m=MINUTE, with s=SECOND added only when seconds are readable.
h=4 m=25
